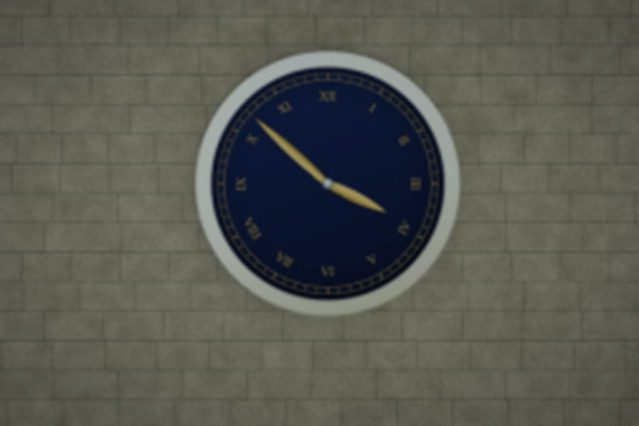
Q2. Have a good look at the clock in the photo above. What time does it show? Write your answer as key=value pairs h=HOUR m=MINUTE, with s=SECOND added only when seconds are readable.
h=3 m=52
